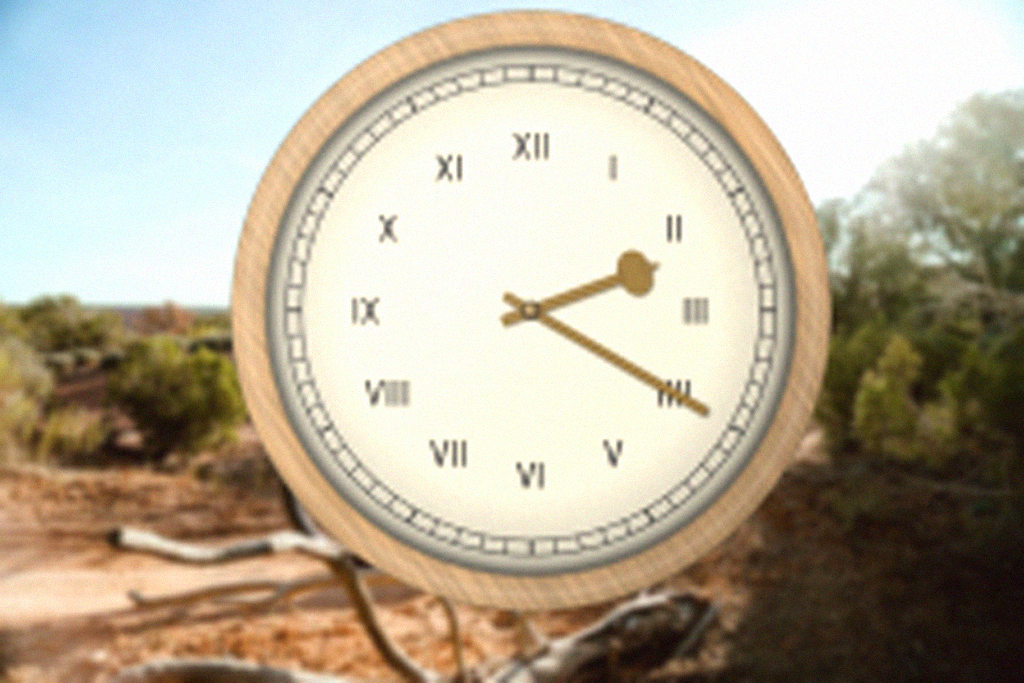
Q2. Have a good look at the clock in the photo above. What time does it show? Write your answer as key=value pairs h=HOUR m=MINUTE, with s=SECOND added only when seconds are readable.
h=2 m=20
